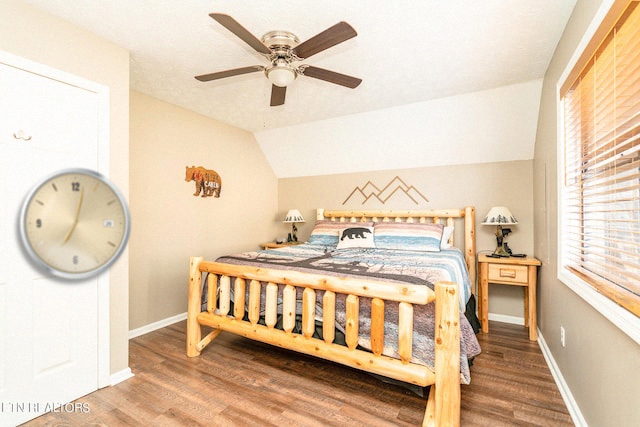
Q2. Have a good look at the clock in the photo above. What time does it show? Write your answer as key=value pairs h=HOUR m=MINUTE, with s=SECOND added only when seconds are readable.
h=7 m=2
